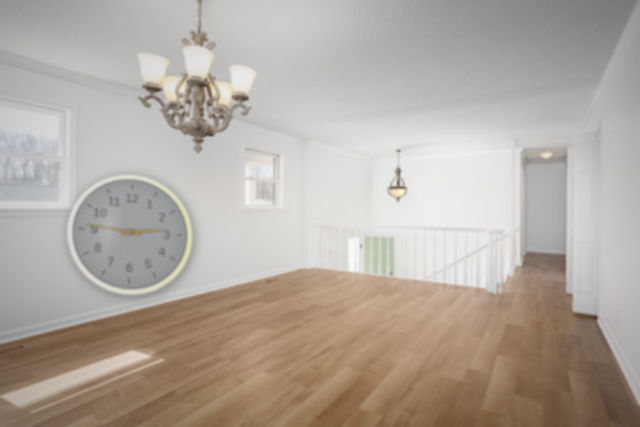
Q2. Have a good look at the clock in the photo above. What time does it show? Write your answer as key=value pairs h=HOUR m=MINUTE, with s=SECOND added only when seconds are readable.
h=2 m=46
